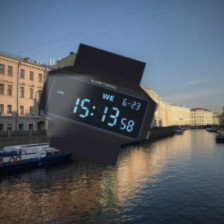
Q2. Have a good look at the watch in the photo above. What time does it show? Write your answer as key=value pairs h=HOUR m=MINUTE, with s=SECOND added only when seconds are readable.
h=15 m=13 s=58
